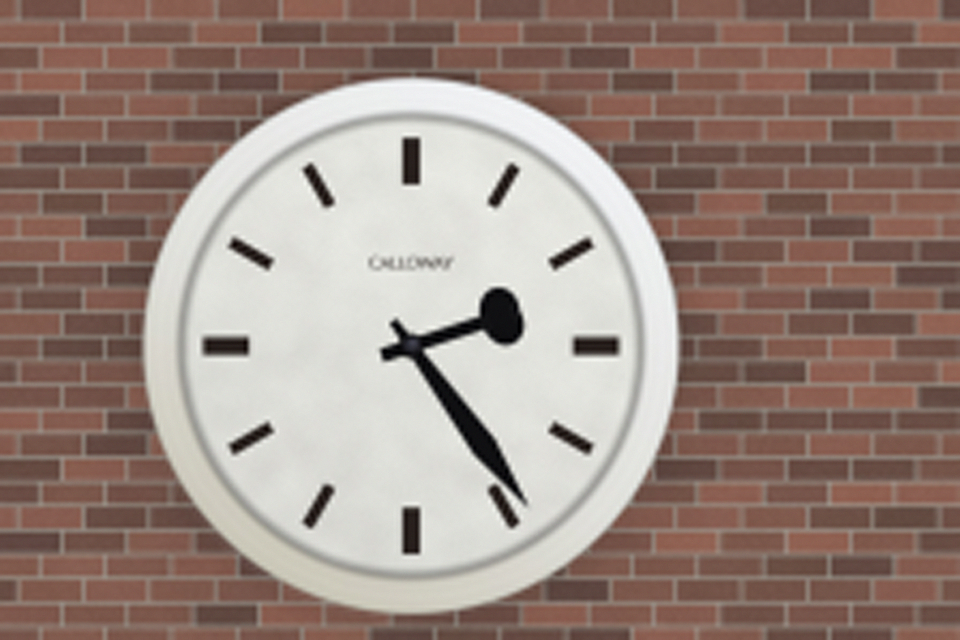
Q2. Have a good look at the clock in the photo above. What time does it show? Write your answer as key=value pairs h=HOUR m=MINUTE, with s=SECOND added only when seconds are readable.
h=2 m=24
